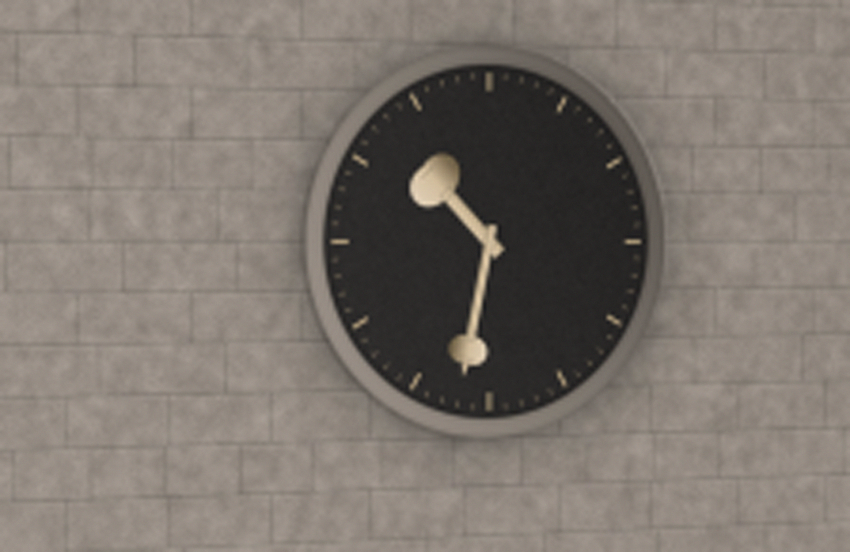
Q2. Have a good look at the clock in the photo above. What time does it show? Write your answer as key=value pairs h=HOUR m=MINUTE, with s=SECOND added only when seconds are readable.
h=10 m=32
